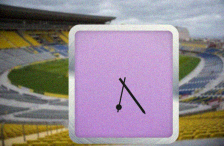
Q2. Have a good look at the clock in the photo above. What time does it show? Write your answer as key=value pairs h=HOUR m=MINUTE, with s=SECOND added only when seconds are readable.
h=6 m=24
